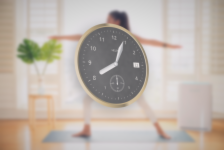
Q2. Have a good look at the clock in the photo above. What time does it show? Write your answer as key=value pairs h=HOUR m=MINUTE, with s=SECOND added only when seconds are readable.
h=8 m=4
